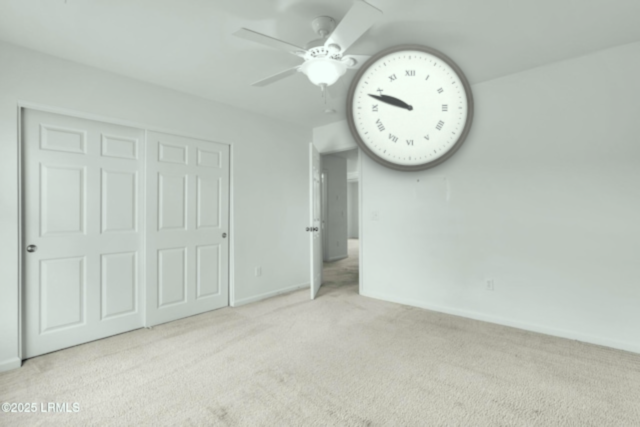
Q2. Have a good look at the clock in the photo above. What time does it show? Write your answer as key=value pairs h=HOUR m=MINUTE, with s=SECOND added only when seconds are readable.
h=9 m=48
